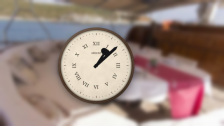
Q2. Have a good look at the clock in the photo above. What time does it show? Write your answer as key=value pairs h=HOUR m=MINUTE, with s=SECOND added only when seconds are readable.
h=1 m=8
